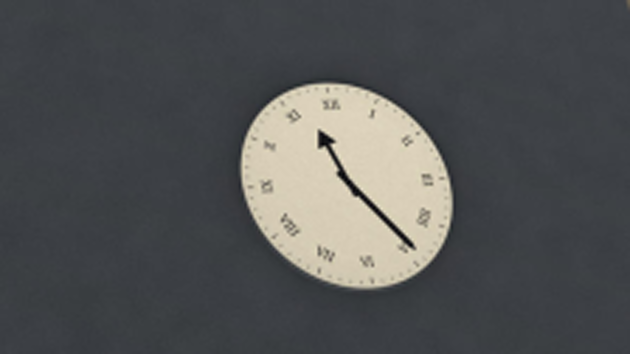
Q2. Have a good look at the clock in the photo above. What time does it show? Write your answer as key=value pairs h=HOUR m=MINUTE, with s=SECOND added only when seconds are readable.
h=11 m=24
